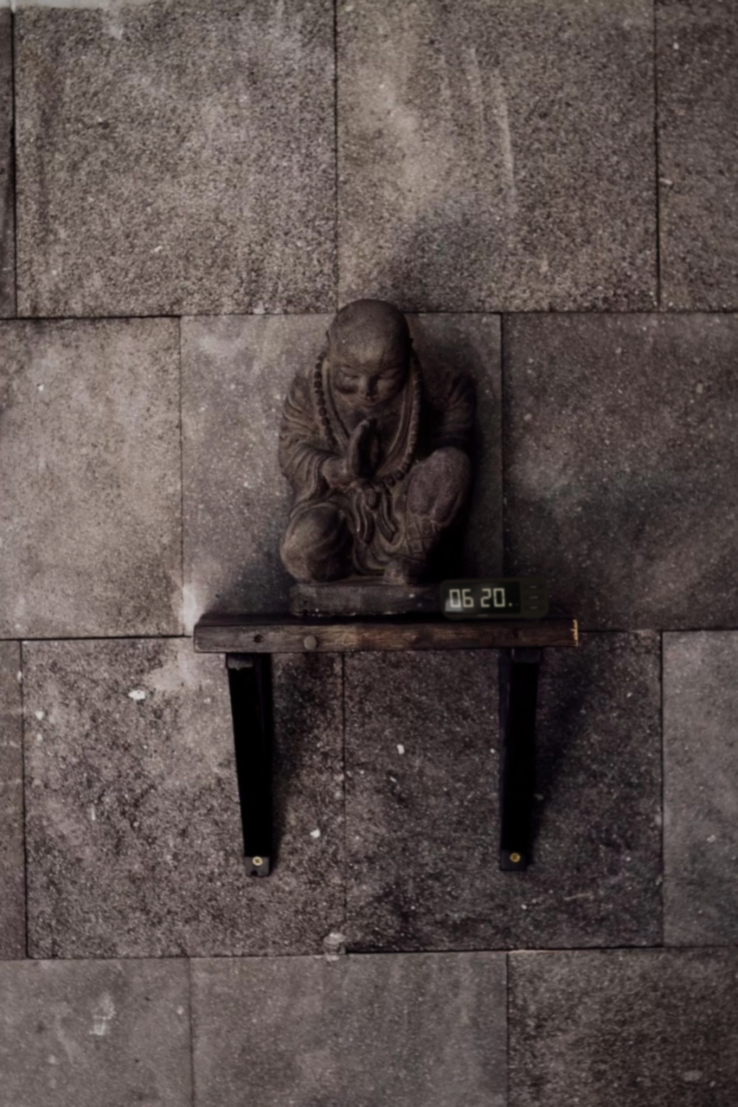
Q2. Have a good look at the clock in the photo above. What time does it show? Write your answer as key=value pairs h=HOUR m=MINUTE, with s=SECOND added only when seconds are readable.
h=6 m=20
